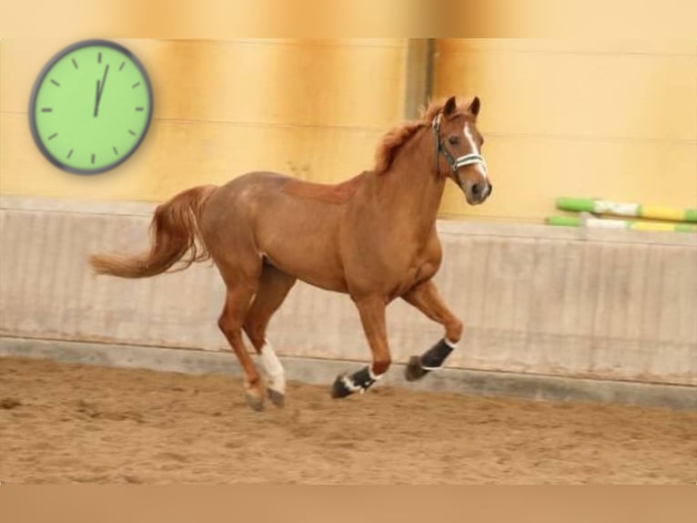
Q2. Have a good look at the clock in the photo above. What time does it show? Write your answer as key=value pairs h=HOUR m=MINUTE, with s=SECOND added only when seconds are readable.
h=12 m=2
